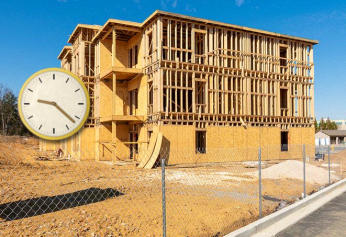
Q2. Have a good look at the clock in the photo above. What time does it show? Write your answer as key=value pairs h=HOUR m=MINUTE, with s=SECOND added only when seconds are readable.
h=9 m=22
